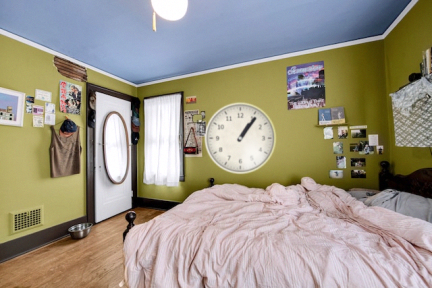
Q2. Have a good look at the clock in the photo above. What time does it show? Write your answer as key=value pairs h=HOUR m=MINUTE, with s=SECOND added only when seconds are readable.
h=1 m=6
